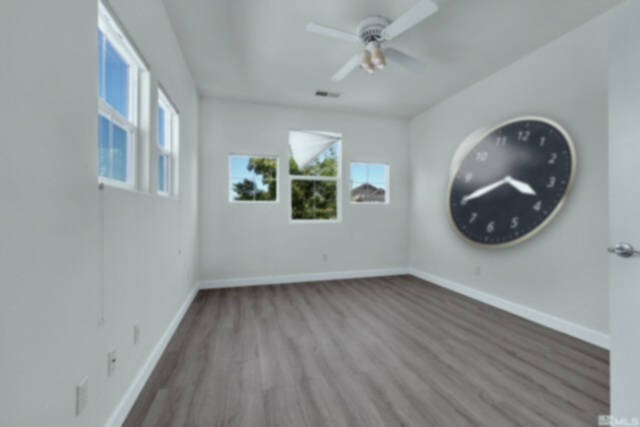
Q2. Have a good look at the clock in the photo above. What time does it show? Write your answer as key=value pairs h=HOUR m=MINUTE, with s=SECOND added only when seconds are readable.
h=3 m=40
